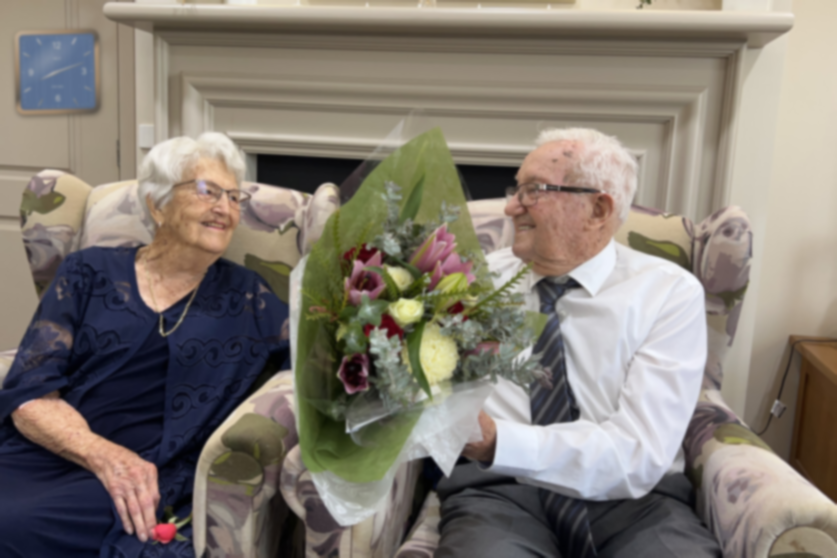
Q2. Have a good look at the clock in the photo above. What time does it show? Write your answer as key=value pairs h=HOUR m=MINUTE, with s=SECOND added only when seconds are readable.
h=8 m=12
